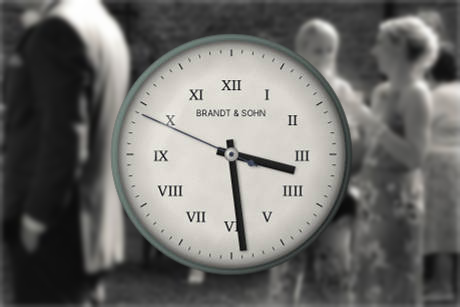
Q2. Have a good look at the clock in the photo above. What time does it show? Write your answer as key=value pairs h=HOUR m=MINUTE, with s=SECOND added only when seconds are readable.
h=3 m=28 s=49
